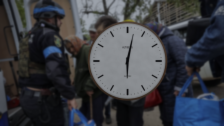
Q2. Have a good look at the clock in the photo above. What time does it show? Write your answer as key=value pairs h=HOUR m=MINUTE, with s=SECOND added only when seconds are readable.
h=6 m=2
